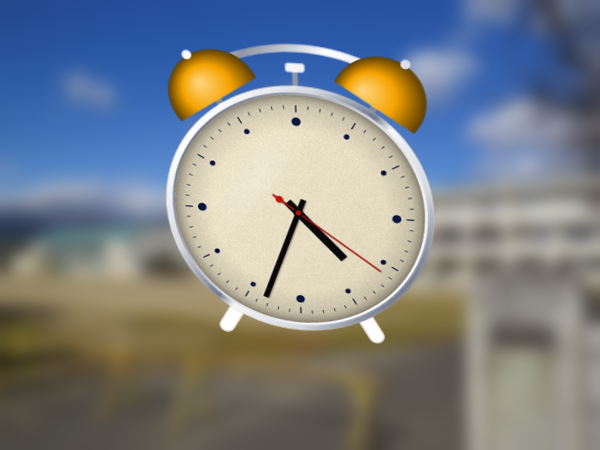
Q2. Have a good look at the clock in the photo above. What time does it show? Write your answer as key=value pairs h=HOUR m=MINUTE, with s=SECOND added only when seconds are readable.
h=4 m=33 s=21
